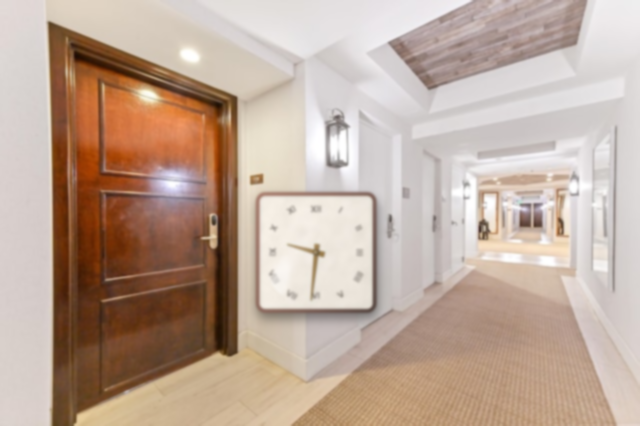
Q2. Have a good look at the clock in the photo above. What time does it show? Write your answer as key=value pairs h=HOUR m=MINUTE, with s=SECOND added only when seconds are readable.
h=9 m=31
